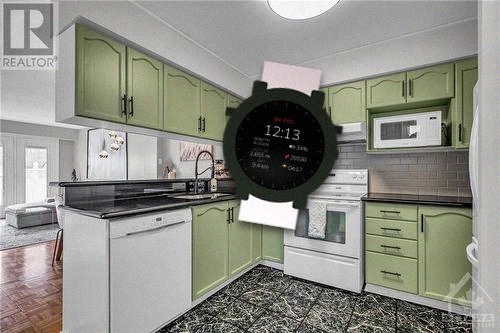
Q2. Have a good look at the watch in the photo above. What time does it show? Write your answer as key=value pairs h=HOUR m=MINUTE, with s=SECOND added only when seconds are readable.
h=12 m=13
